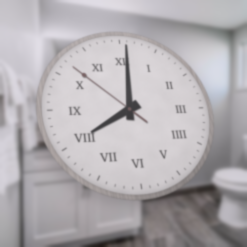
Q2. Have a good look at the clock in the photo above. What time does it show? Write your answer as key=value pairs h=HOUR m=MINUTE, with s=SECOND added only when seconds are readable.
h=8 m=0 s=52
